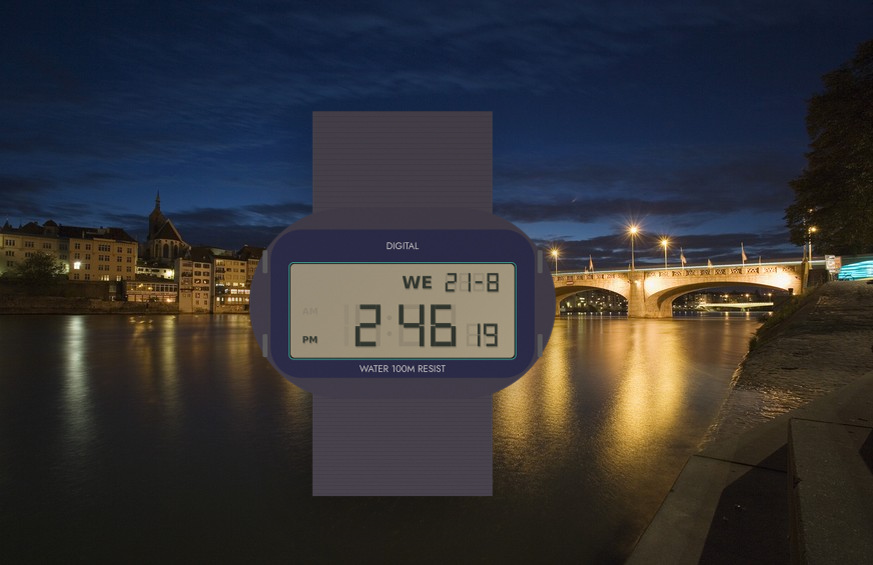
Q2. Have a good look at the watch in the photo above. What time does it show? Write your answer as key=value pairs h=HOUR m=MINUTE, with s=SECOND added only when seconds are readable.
h=2 m=46 s=19
